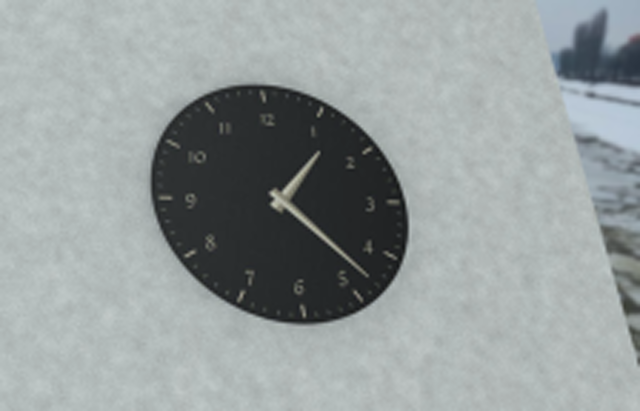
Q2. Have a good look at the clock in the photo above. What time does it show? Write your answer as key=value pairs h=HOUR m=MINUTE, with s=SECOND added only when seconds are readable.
h=1 m=23
